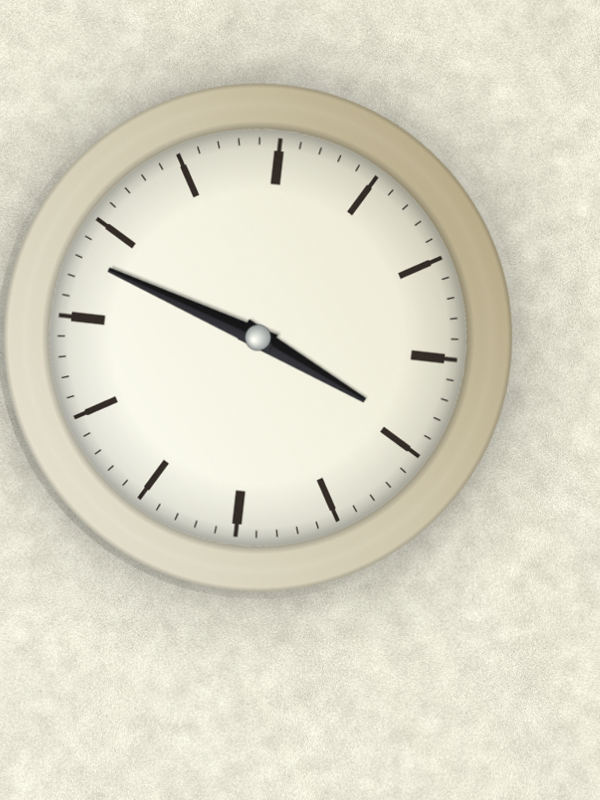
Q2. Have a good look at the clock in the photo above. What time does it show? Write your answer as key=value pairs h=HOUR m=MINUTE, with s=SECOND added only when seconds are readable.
h=3 m=48
